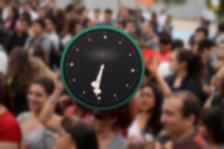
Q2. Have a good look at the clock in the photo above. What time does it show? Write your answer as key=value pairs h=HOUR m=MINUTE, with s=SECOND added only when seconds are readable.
h=6 m=31
